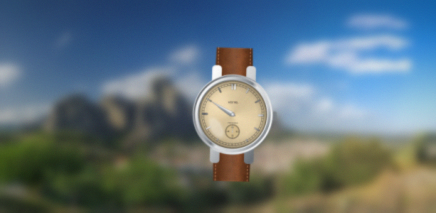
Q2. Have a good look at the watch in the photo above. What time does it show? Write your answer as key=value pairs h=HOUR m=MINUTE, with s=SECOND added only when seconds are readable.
h=9 m=50
